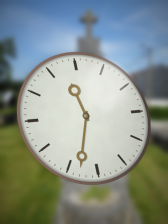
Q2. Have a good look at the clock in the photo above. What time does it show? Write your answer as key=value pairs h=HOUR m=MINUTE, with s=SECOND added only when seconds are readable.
h=11 m=33
